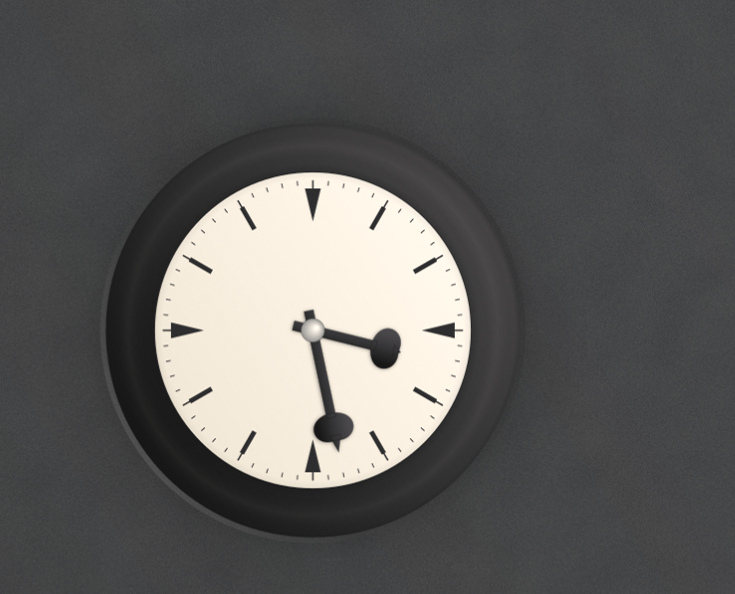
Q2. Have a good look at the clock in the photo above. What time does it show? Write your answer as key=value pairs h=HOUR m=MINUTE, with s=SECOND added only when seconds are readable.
h=3 m=28
